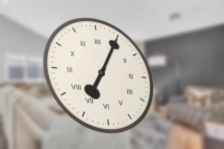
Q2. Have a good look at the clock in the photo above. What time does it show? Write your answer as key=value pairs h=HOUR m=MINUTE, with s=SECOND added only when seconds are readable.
h=7 m=5
